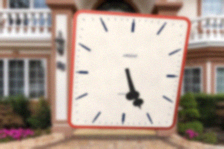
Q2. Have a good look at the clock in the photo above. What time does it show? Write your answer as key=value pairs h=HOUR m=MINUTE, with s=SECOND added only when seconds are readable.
h=5 m=26
